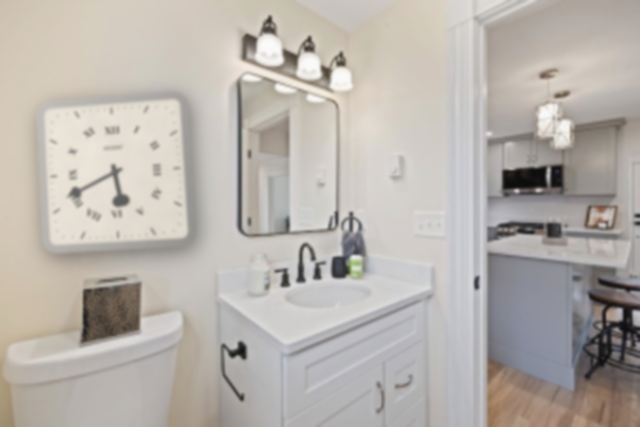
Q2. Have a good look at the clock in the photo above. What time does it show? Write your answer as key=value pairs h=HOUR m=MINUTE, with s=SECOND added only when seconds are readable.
h=5 m=41
